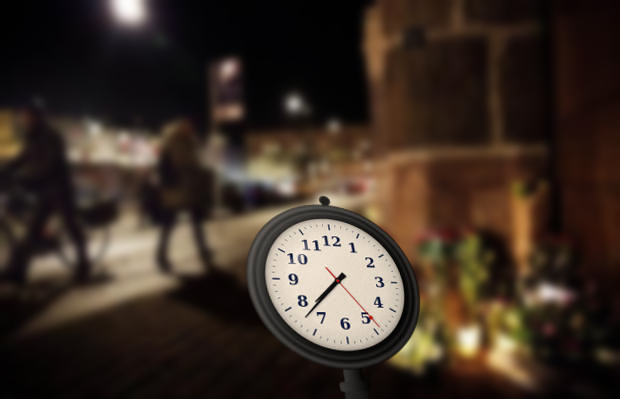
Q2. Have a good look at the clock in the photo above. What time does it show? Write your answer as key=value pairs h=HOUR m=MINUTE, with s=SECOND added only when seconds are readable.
h=7 m=37 s=24
